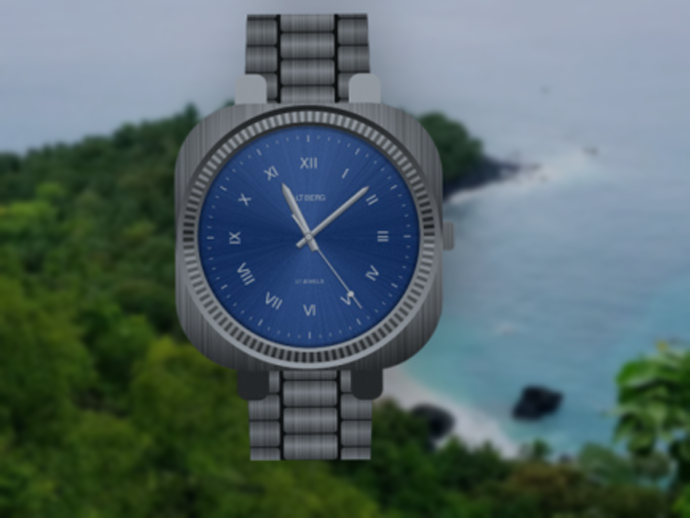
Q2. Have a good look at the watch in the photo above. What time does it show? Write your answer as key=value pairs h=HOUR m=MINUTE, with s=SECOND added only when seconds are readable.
h=11 m=8 s=24
